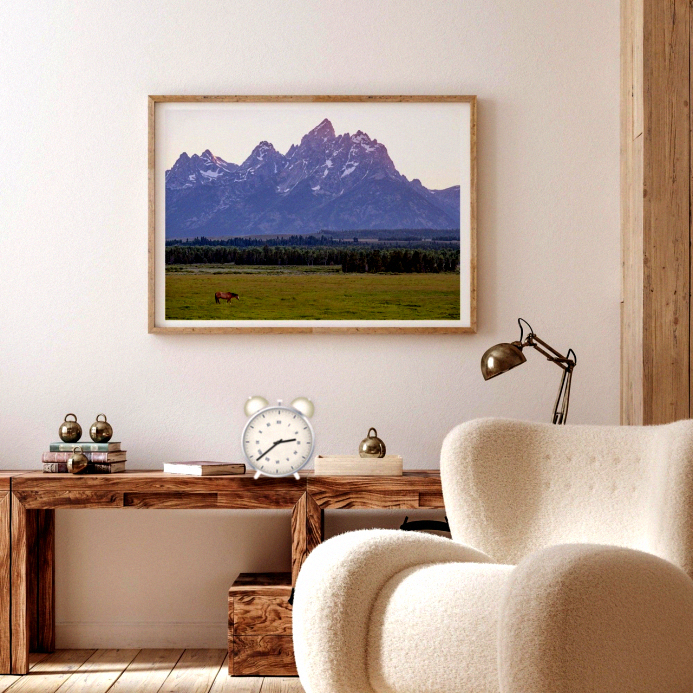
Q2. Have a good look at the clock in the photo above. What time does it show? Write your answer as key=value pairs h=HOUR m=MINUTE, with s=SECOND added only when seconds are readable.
h=2 m=38
